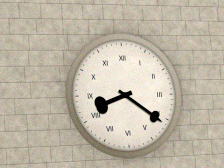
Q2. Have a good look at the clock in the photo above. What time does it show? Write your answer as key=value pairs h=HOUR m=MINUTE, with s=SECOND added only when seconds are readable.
h=8 m=21
